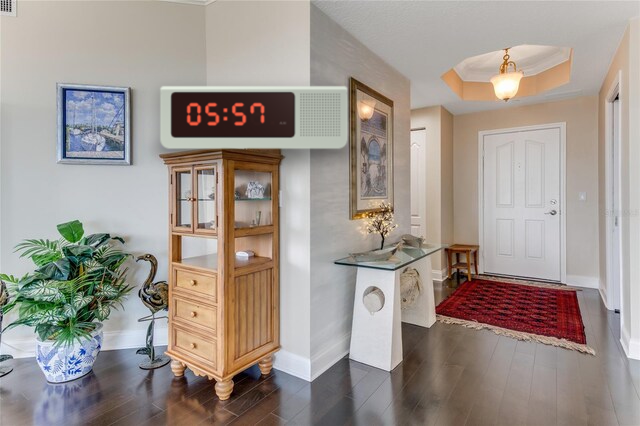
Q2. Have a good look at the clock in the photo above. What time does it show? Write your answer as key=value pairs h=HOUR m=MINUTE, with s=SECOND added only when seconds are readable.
h=5 m=57
